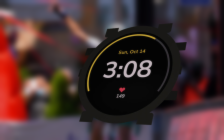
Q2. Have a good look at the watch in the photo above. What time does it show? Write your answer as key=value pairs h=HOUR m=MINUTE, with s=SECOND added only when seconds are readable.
h=3 m=8
